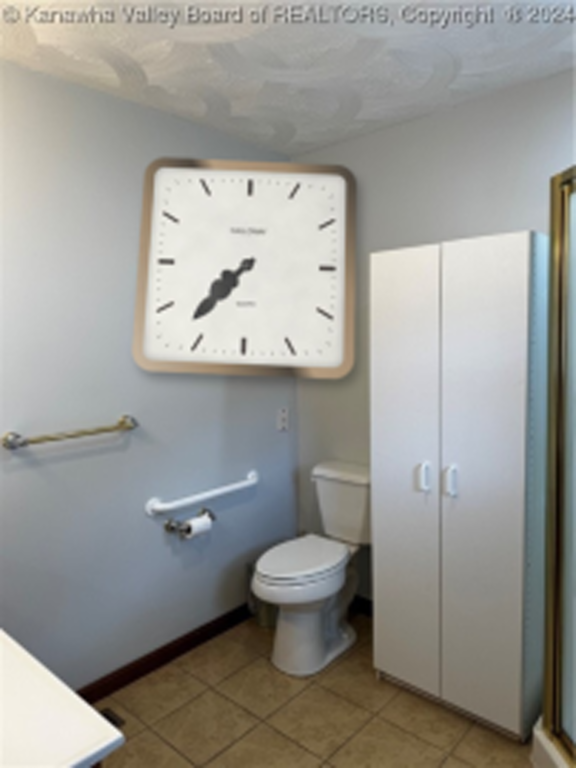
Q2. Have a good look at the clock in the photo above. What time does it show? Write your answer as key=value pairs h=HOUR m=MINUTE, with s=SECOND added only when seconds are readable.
h=7 m=37
